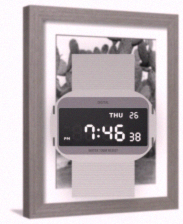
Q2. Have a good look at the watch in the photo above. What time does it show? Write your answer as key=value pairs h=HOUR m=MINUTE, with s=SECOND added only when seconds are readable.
h=7 m=46 s=38
